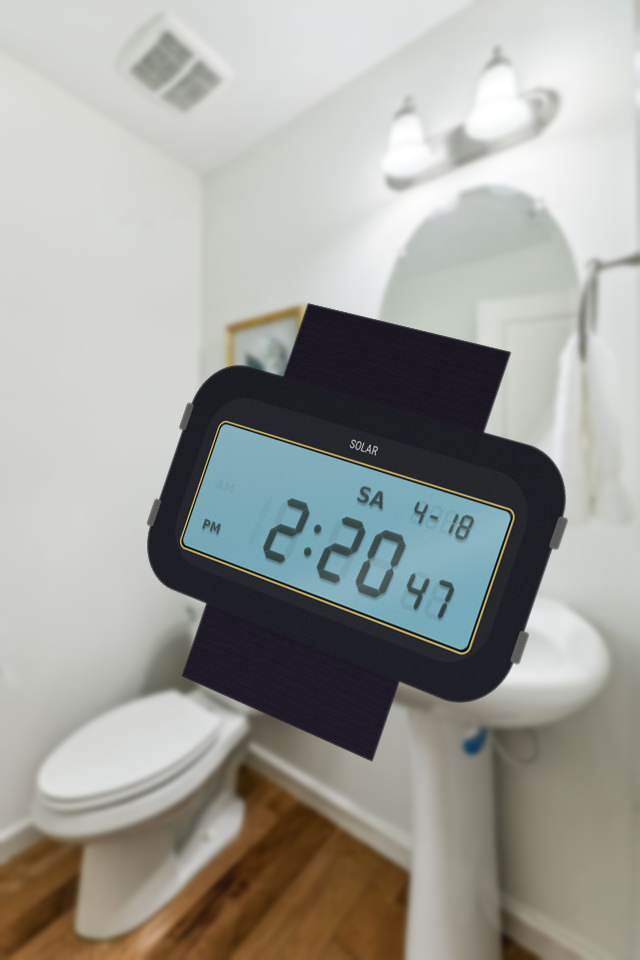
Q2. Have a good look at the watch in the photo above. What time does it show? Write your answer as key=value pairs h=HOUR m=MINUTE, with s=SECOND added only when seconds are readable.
h=2 m=20 s=47
